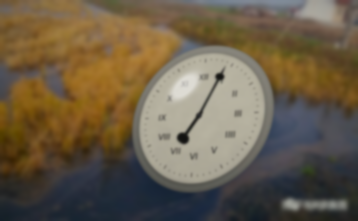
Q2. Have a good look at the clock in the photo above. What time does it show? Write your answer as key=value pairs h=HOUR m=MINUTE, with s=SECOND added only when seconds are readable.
h=7 m=4
